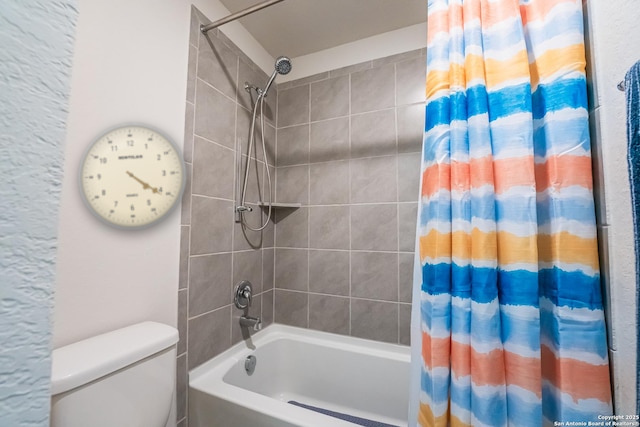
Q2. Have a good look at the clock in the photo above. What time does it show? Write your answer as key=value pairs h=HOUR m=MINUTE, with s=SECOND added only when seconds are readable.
h=4 m=21
